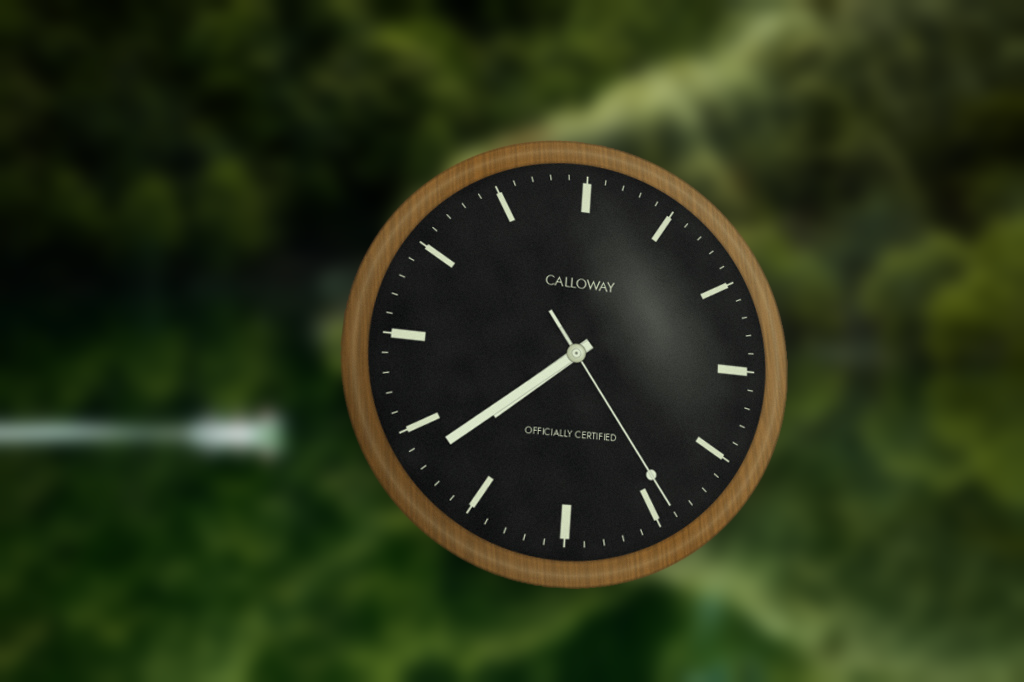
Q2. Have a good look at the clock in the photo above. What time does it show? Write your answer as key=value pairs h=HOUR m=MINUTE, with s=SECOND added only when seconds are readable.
h=7 m=38 s=24
